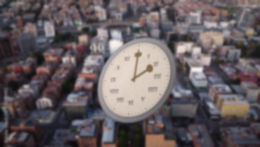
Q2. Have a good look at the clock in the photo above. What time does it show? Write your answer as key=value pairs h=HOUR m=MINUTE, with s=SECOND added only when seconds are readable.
h=2 m=0
